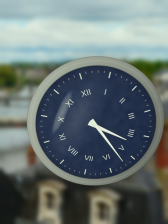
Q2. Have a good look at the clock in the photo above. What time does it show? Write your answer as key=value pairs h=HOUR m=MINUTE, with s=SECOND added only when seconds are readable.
h=4 m=27
